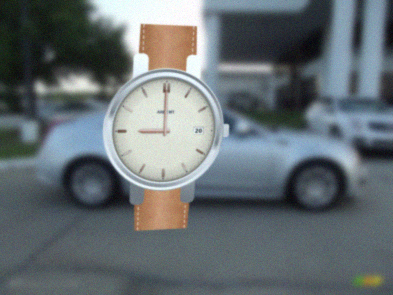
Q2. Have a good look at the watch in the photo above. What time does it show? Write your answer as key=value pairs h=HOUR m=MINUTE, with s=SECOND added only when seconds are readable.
h=9 m=0
